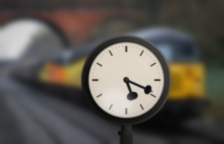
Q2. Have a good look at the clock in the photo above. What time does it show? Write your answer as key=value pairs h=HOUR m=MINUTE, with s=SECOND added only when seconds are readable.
h=5 m=19
